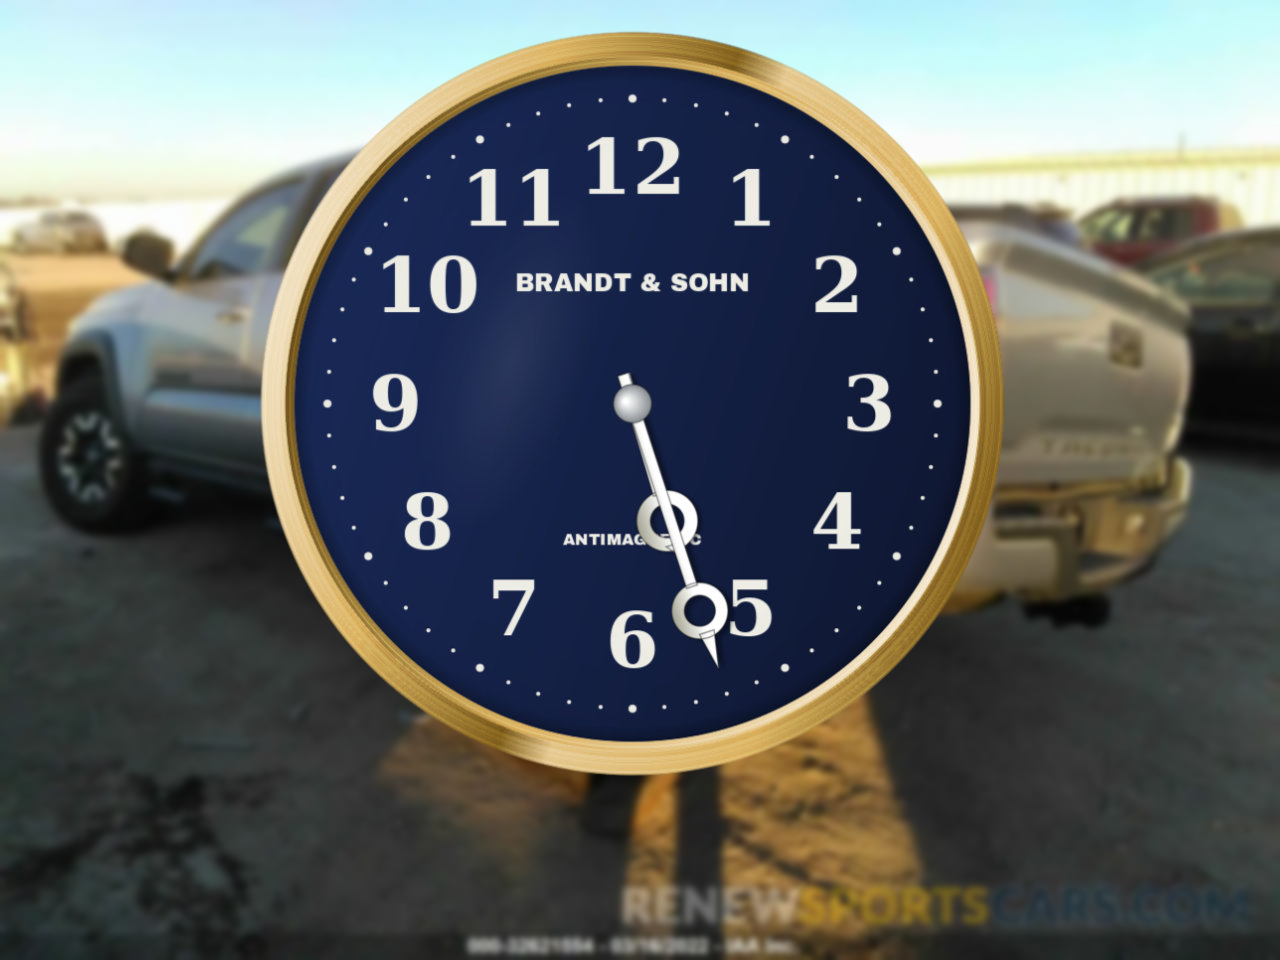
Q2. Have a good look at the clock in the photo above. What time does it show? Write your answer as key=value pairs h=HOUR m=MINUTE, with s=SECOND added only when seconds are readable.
h=5 m=27
